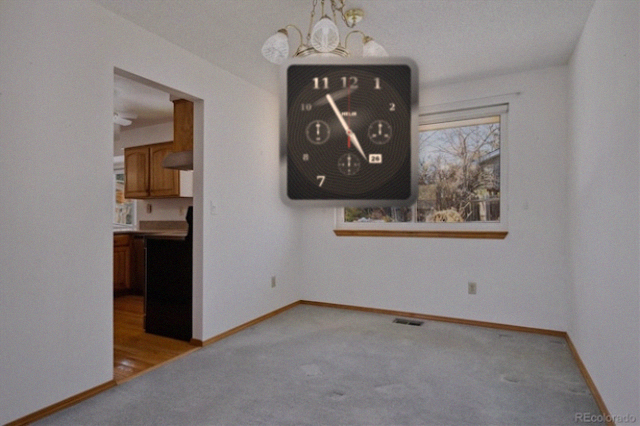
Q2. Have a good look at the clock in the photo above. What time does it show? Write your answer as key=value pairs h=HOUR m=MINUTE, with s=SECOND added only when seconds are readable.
h=4 m=55
